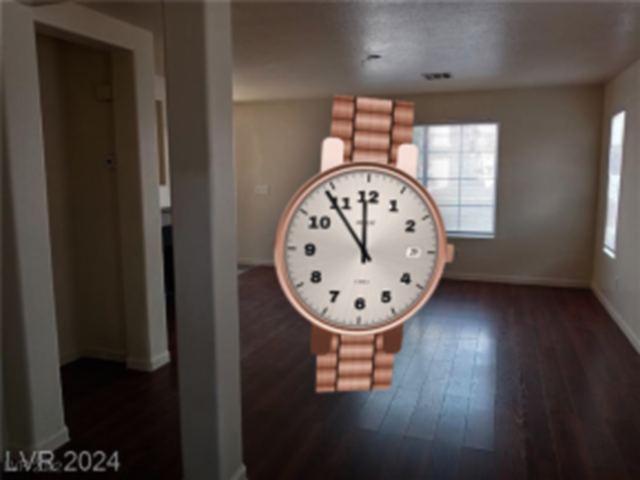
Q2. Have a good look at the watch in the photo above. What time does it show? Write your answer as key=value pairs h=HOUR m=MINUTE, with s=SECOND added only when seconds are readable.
h=11 m=54
